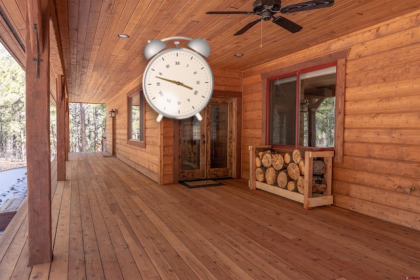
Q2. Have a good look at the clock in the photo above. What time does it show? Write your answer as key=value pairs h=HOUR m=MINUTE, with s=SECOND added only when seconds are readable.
h=3 m=48
